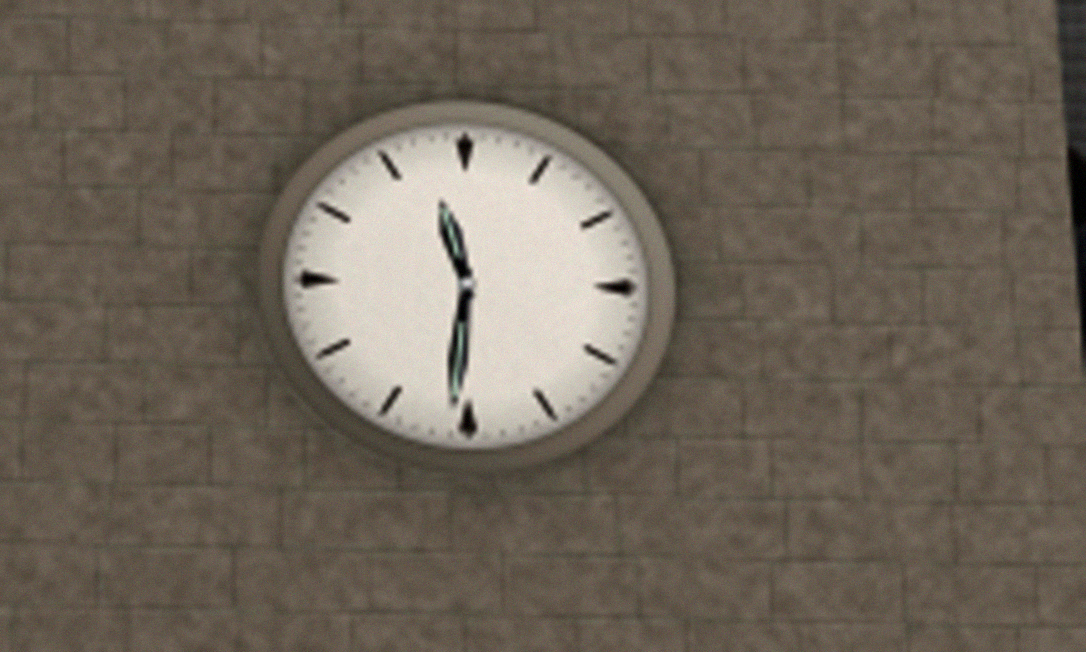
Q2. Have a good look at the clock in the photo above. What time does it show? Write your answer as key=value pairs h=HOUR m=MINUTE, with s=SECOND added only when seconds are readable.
h=11 m=31
